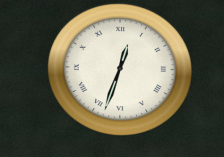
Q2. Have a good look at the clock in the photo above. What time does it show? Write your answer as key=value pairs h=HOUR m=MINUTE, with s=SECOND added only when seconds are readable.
h=12 m=33
